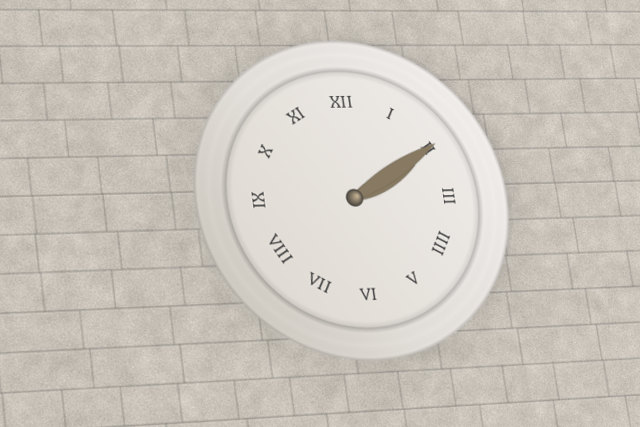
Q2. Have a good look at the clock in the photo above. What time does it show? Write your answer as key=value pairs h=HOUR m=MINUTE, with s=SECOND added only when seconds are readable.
h=2 m=10
